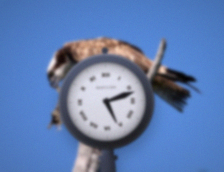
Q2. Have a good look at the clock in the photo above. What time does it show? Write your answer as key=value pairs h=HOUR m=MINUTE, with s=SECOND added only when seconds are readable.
h=5 m=12
